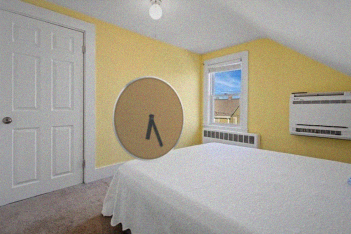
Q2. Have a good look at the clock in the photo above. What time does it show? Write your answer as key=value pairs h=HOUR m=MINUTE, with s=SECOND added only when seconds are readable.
h=6 m=26
